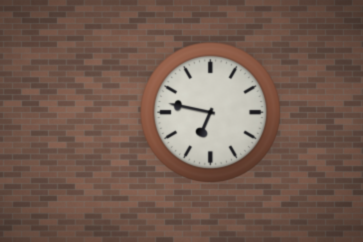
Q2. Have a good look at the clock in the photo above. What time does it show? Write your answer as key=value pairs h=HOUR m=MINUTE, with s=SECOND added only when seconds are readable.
h=6 m=47
